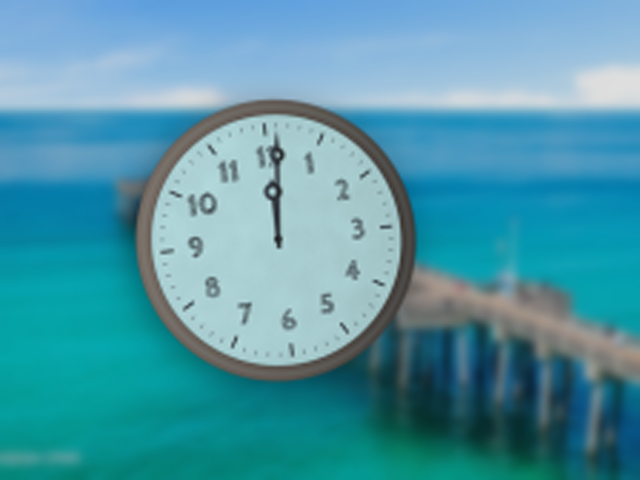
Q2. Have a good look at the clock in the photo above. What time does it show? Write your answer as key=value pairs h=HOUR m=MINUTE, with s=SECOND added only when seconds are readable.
h=12 m=1
